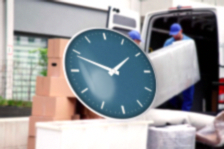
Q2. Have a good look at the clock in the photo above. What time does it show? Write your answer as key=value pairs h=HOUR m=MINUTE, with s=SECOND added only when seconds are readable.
h=1 m=49
